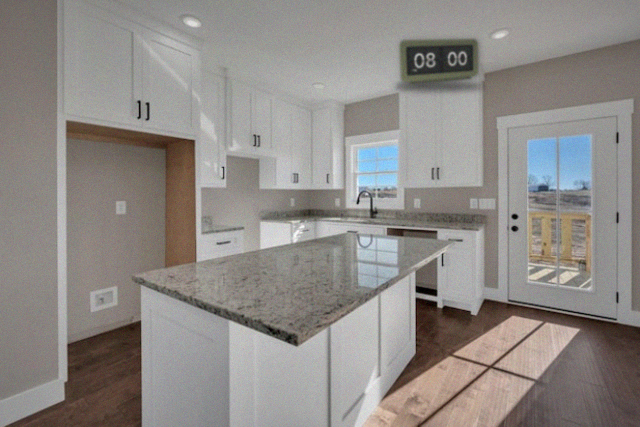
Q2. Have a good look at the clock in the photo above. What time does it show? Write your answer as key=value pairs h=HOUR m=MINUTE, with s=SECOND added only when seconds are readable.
h=8 m=0
